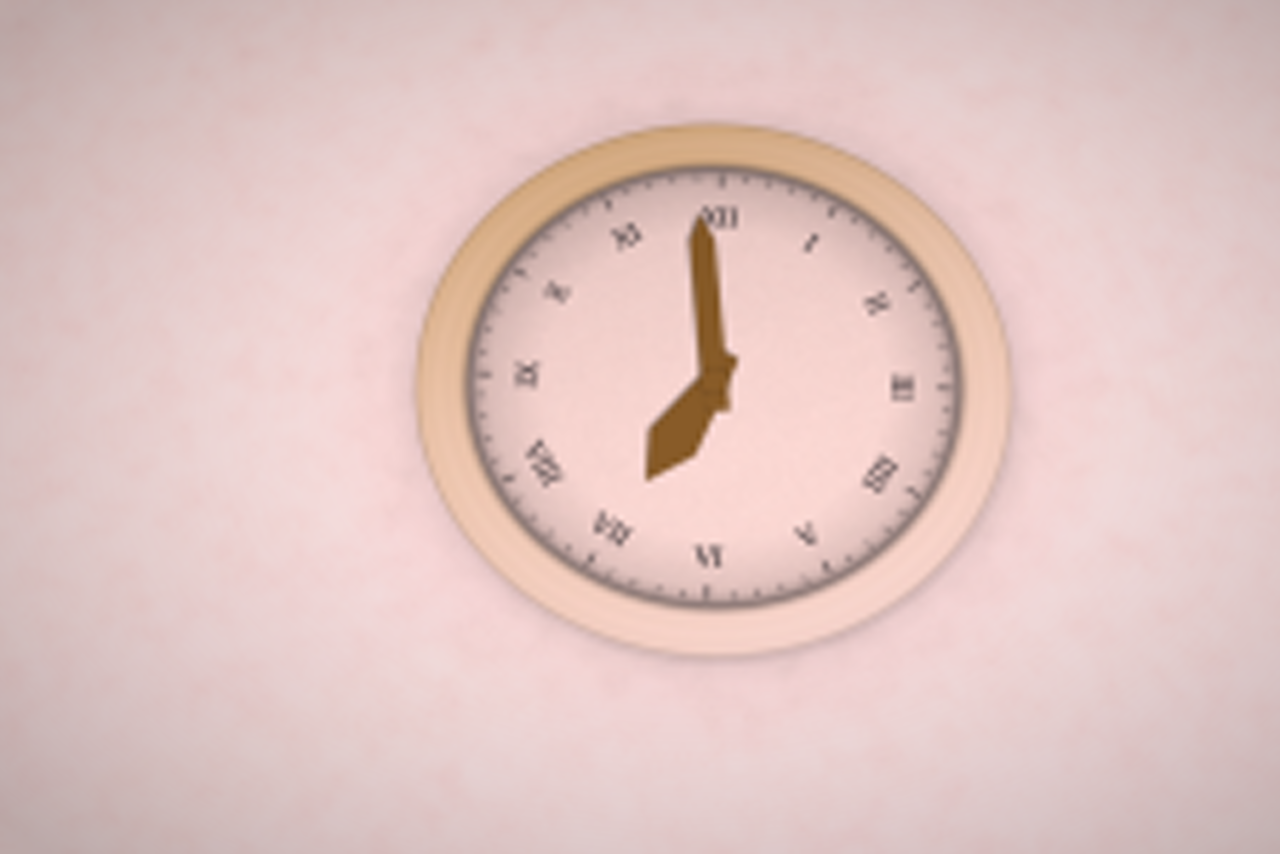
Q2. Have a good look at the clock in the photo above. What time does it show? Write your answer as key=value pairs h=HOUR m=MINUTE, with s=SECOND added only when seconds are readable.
h=6 m=59
